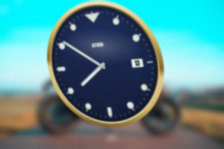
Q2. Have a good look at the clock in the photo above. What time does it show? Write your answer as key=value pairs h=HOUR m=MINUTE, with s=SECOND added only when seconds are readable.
h=7 m=51
